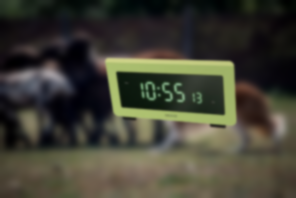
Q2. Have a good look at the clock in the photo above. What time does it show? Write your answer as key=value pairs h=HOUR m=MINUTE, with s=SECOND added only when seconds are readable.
h=10 m=55
